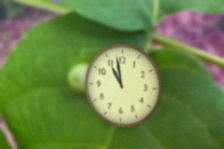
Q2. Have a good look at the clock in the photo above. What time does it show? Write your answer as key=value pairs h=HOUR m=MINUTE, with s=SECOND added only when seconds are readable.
h=10 m=58
